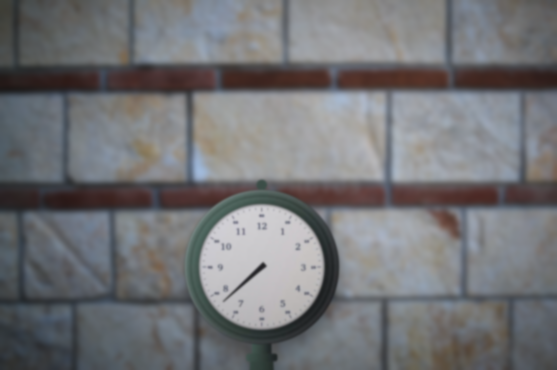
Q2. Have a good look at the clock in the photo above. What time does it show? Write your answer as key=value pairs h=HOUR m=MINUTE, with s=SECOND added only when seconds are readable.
h=7 m=38
